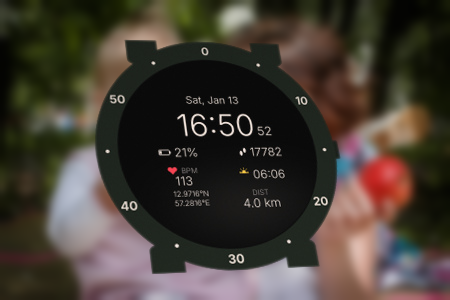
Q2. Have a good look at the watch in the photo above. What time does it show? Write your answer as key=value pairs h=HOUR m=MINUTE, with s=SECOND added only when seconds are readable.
h=16 m=50 s=52
